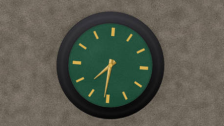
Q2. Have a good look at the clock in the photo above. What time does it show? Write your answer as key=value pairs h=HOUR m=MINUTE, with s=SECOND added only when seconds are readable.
h=7 m=31
